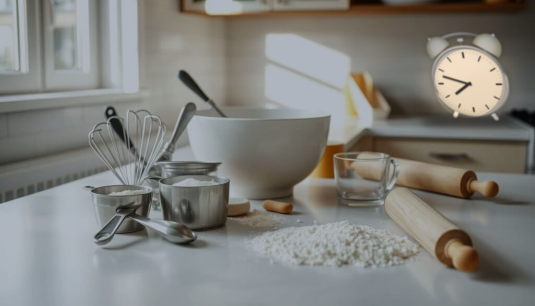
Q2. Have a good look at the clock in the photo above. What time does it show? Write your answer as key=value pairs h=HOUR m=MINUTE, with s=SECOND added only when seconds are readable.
h=7 m=48
